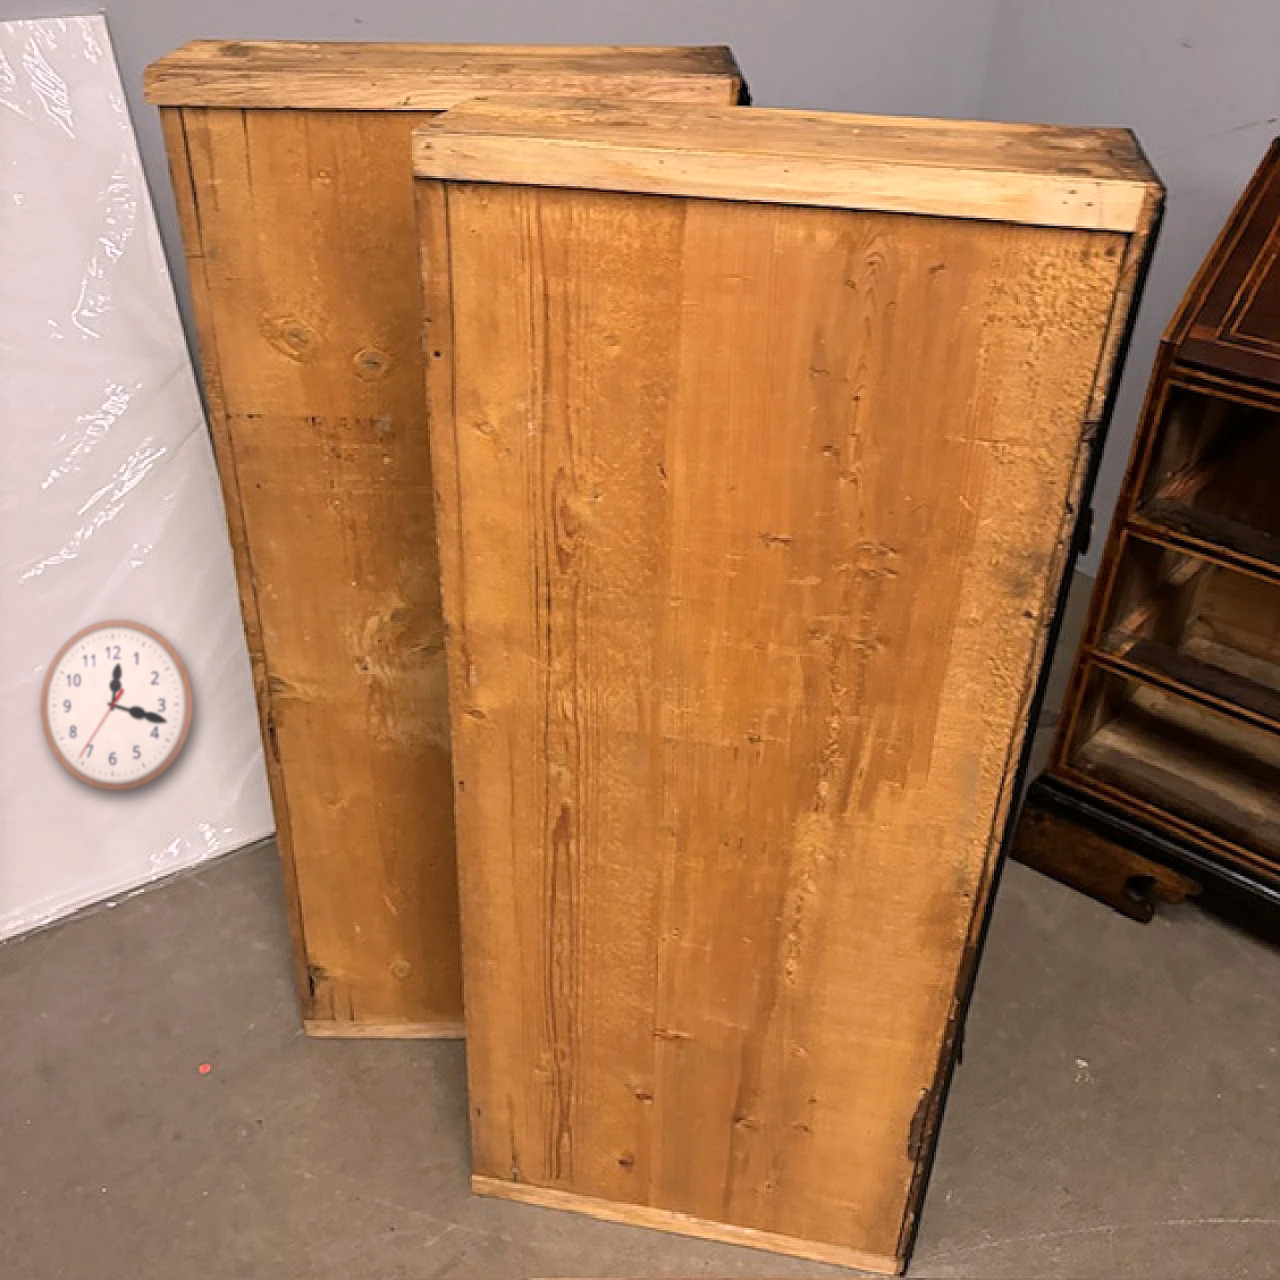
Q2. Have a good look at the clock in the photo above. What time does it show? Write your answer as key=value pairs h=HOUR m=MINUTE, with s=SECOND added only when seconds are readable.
h=12 m=17 s=36
